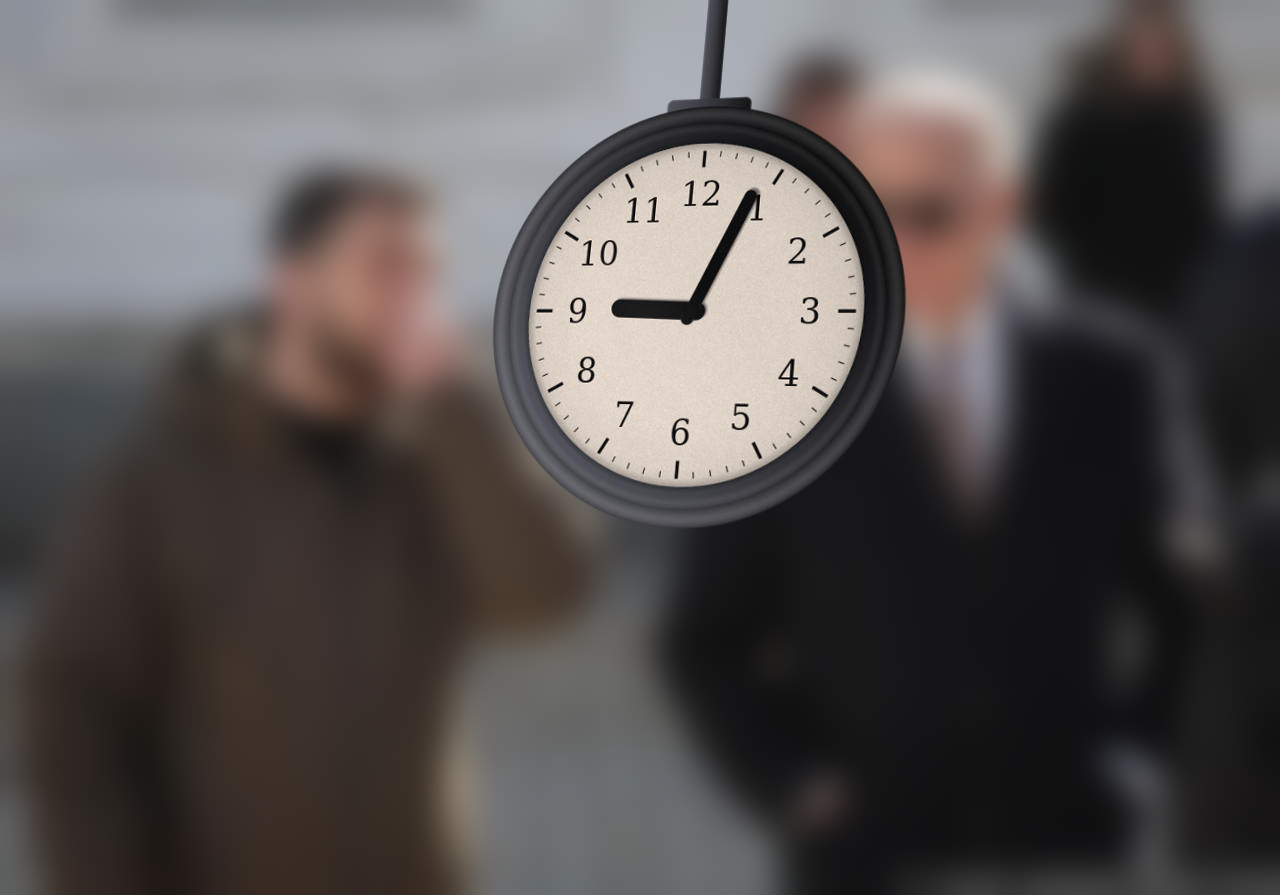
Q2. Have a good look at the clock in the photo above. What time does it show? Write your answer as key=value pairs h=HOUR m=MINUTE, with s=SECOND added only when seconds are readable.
h=9 m=4
